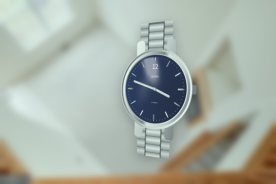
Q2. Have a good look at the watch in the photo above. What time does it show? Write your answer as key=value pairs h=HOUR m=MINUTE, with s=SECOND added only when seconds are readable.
h=3 m=48
